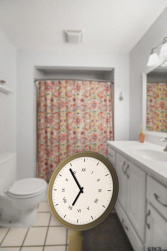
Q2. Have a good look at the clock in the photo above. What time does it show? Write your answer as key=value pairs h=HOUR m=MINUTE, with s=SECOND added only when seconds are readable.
h=6 m=54
